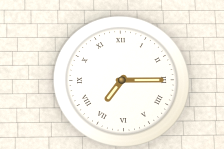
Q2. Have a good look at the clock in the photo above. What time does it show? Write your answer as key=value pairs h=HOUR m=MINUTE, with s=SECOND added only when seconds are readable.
h=7 m=15
